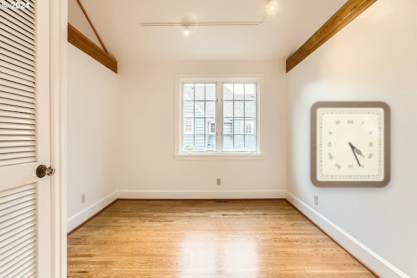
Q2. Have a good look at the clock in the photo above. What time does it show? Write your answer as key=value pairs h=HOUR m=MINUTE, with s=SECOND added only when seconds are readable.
h=4 m=26
